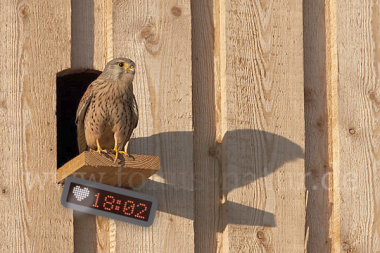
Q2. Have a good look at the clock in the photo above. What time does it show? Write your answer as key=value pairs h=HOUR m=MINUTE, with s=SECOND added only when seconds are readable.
h=18 m=2
